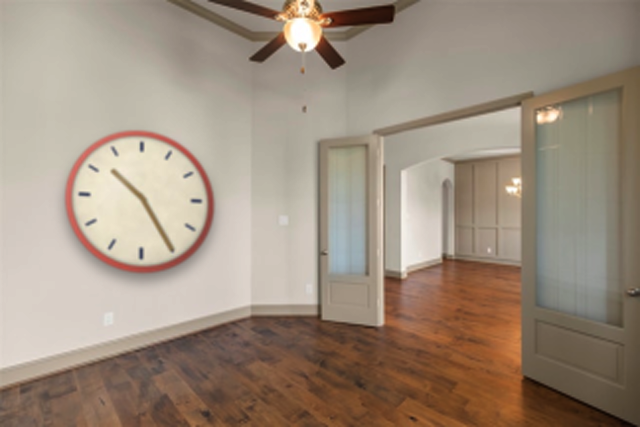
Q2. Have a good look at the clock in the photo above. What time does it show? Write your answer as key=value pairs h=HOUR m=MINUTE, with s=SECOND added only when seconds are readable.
h=10 m=25
